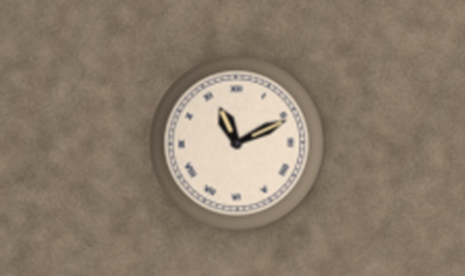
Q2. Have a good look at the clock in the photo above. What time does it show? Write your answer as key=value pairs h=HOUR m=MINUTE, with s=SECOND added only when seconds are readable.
h=11 m=11
